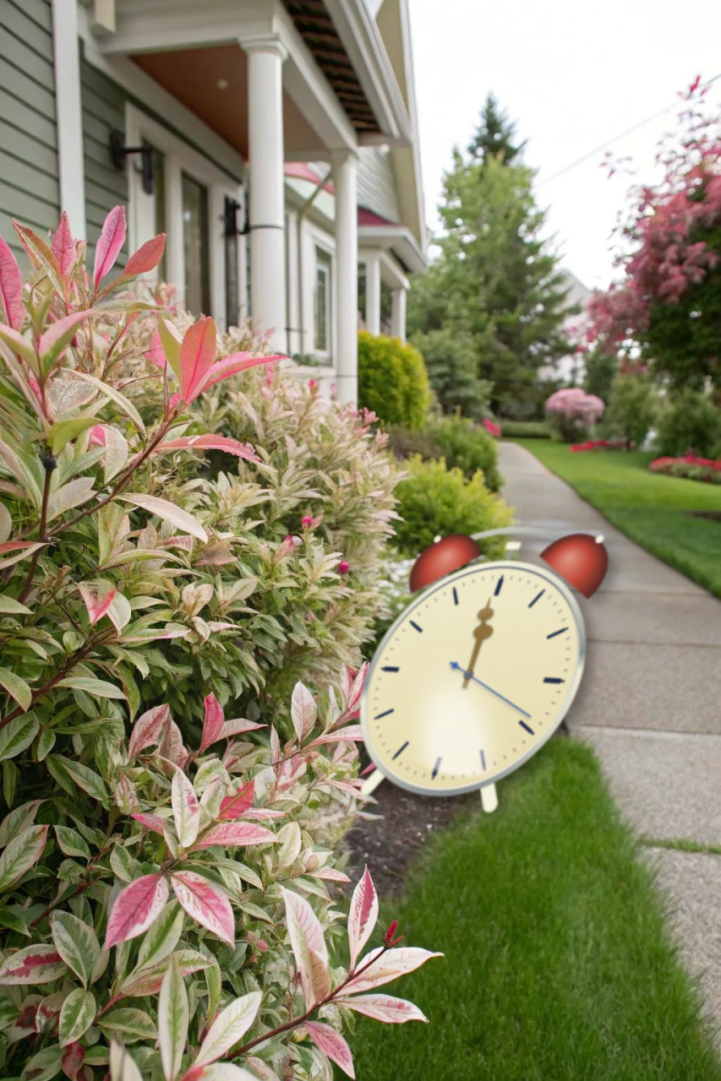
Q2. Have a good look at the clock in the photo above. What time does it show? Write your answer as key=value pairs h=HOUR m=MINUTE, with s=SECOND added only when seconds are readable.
h=11 m=59 s=19
